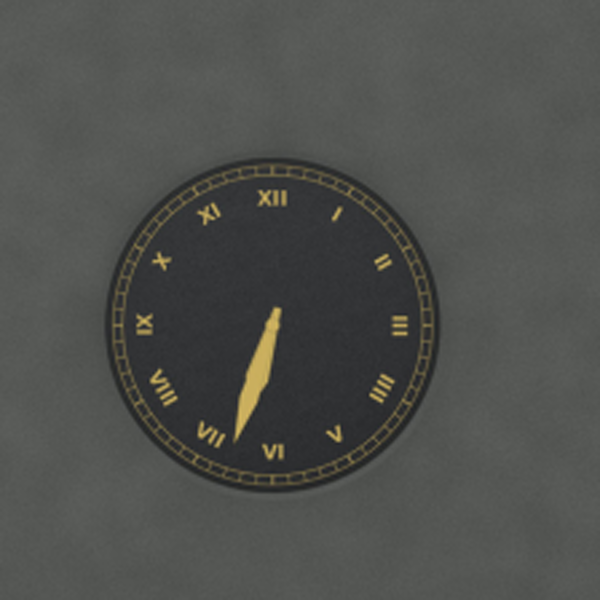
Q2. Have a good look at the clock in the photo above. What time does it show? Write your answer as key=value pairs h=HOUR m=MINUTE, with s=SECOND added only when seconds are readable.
h=6 m=33
